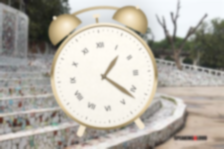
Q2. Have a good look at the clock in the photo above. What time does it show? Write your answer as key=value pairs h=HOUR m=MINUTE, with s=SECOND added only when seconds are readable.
h=1 m=22
